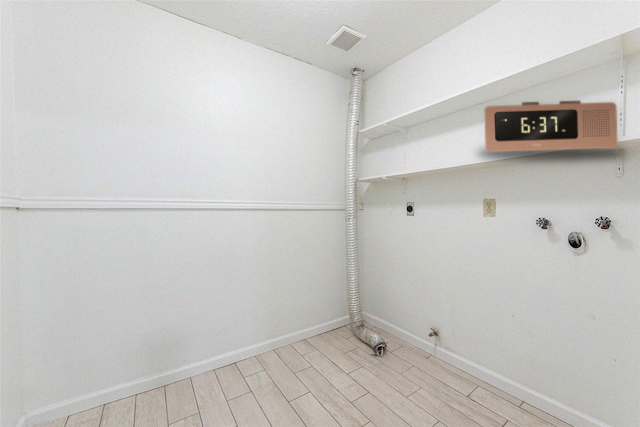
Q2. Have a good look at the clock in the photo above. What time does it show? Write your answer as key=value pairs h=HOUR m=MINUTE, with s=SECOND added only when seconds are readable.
h=6 m=37
